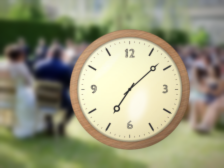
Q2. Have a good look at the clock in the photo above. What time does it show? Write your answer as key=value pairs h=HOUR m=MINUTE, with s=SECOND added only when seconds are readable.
h=7 m=8
